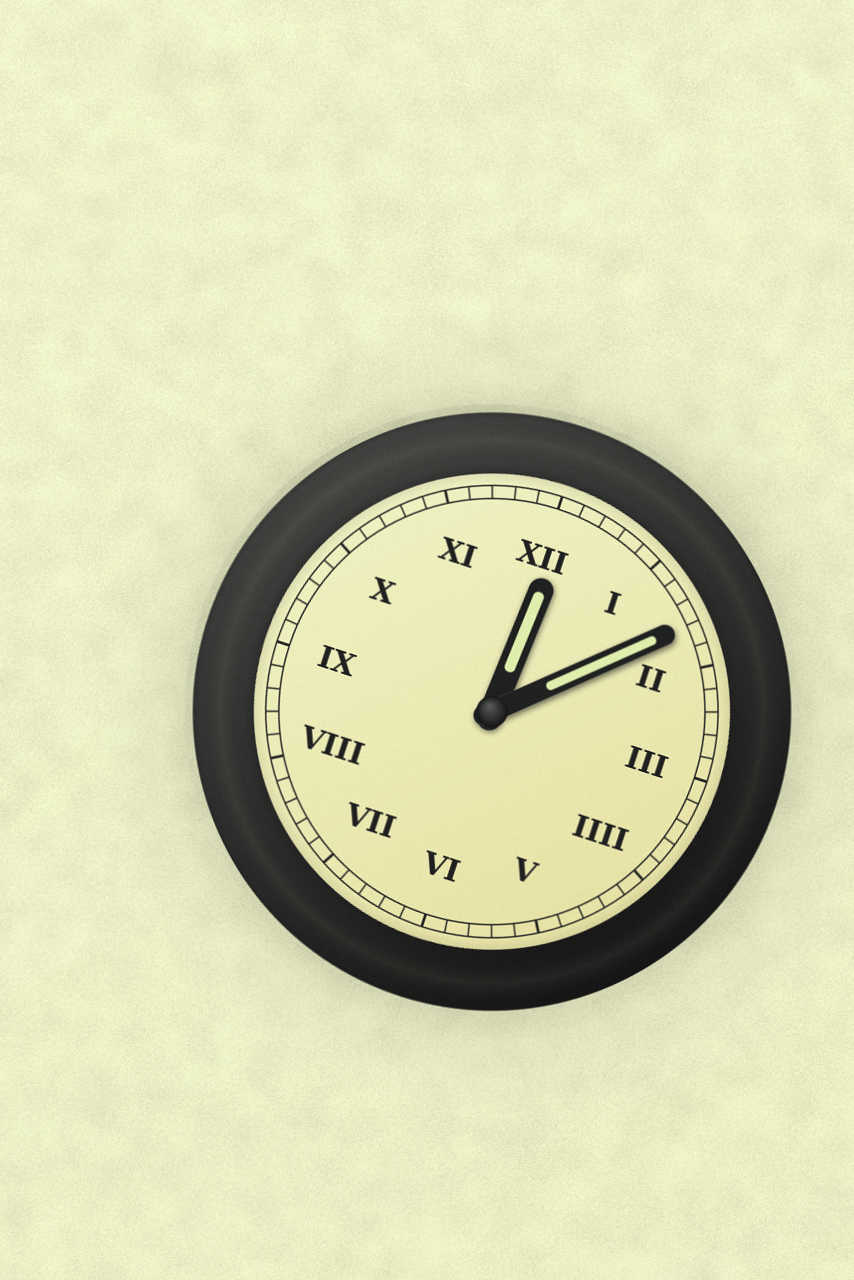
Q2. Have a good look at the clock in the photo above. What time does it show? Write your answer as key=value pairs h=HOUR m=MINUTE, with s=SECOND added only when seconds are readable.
h=12 m=8
